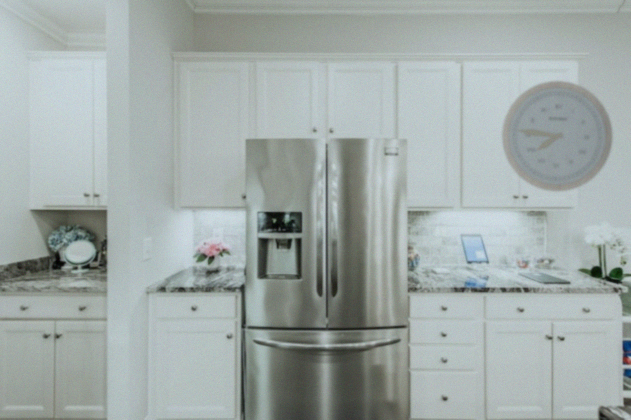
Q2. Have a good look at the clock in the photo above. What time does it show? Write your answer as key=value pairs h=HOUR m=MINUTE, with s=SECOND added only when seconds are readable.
h=7 m=46
